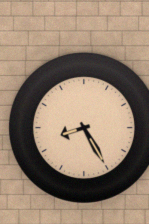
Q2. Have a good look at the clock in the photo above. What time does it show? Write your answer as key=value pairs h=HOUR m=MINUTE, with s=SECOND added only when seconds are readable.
h=8 m=25
